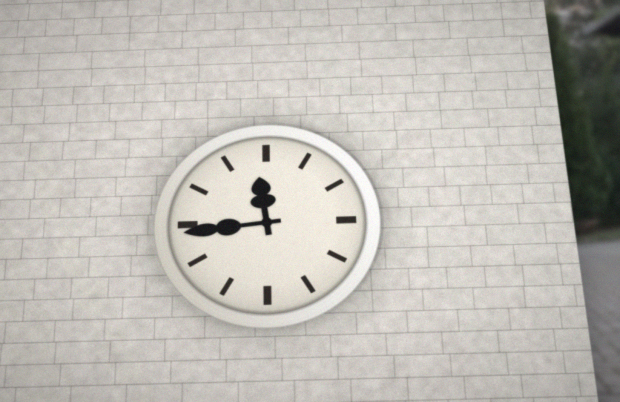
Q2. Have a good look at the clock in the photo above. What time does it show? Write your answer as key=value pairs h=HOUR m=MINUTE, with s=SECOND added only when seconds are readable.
h=11 m=44
